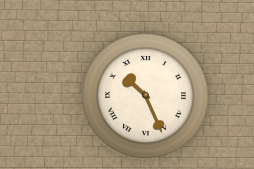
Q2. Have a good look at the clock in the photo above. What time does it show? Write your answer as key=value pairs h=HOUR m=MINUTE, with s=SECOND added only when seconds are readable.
h=10 m=26
